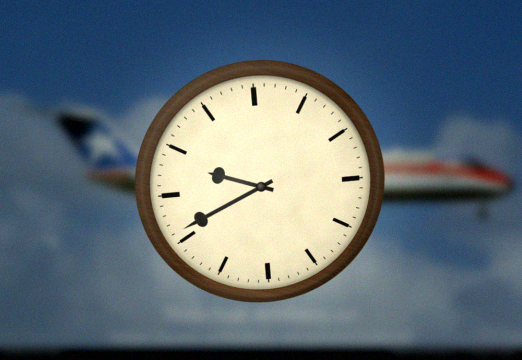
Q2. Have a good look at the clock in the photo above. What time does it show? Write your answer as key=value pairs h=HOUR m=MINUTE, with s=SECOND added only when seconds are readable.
h=9 m=41
